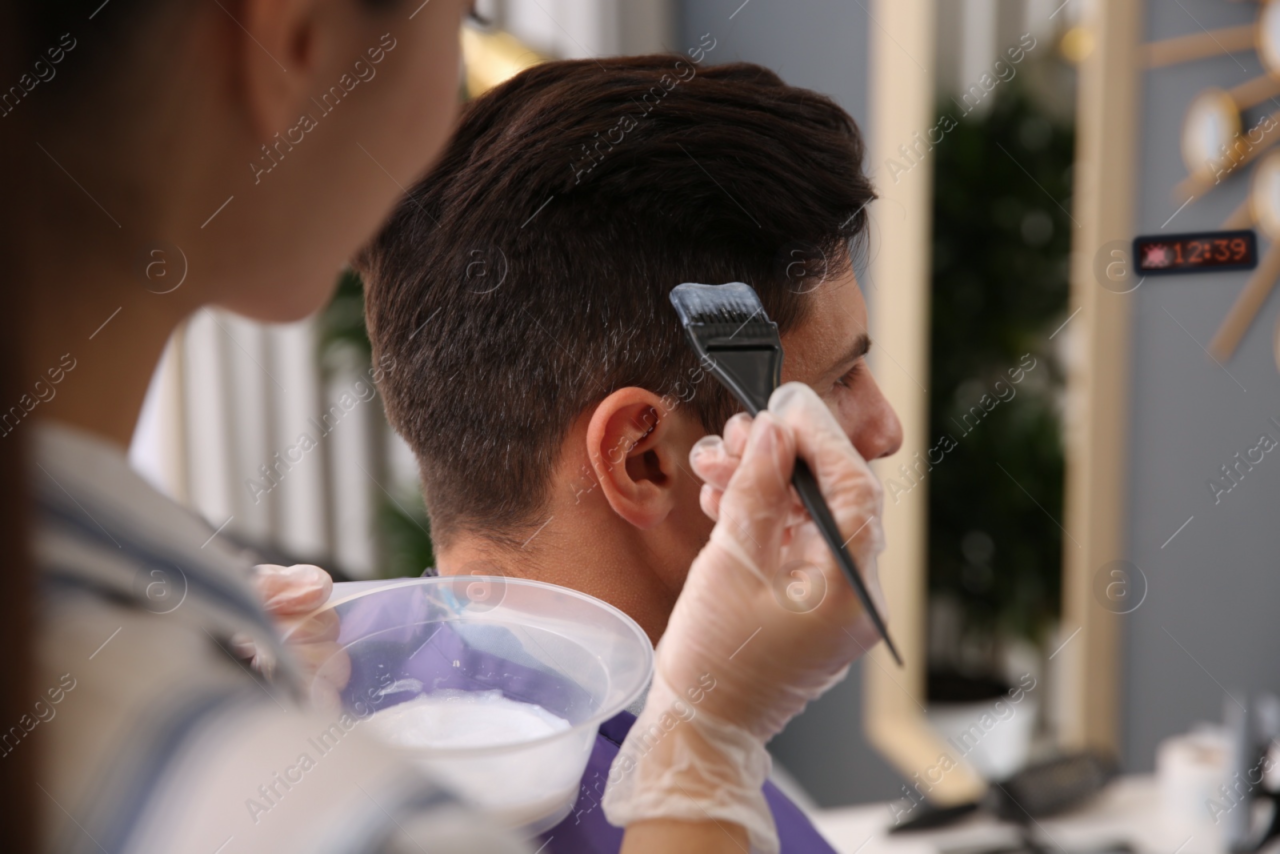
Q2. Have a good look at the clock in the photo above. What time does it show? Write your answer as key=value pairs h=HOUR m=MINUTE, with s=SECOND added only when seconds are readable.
h=12 m=39
